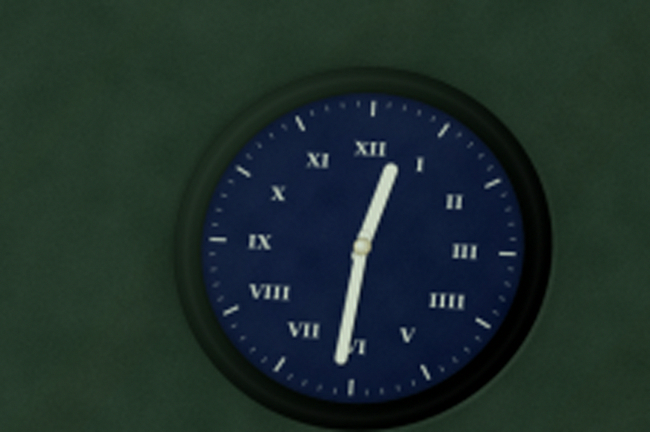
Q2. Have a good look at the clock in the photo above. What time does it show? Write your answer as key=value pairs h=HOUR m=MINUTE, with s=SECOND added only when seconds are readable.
h=12 m=31
